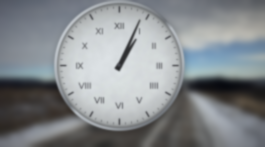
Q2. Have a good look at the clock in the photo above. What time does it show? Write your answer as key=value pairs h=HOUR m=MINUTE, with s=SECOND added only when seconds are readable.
h=1 m=4
